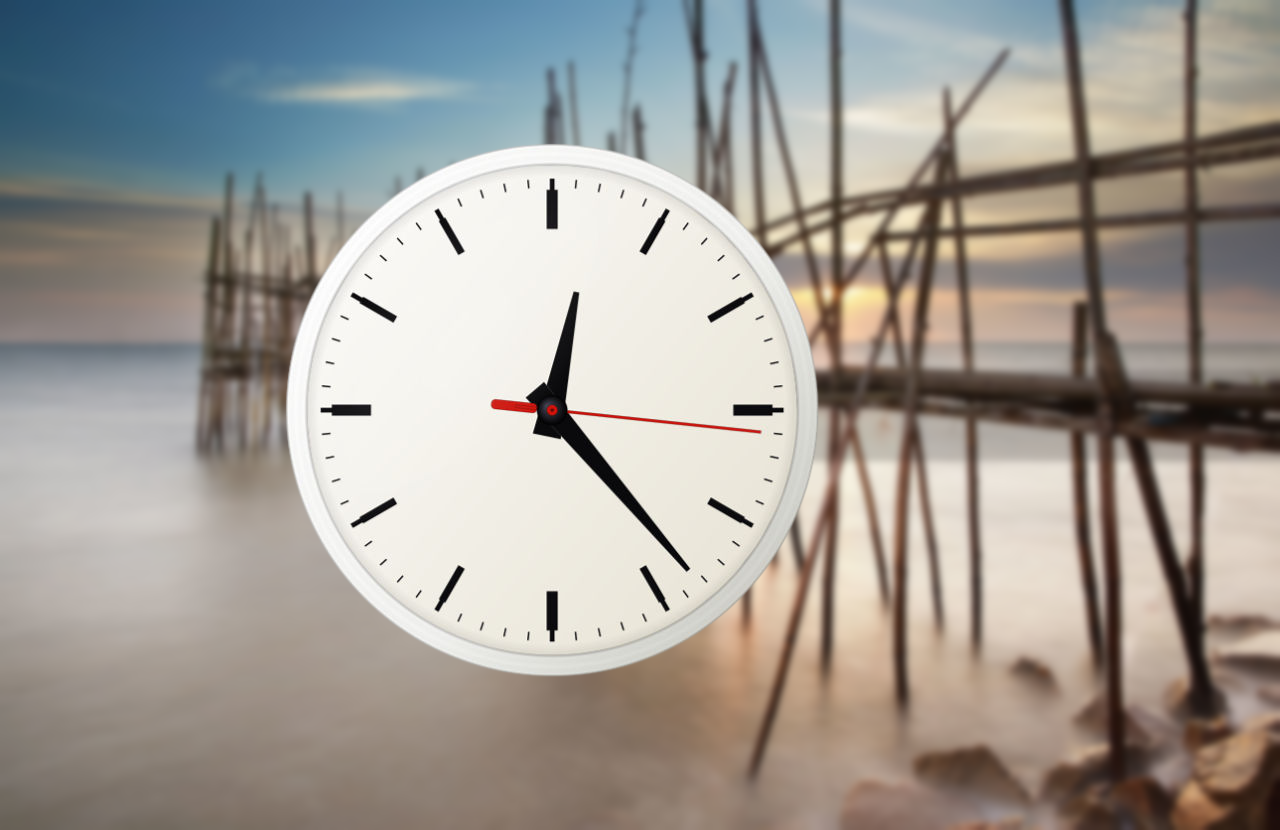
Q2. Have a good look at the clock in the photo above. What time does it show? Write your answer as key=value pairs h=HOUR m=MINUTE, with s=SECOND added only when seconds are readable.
h=12 m=23 s=16
